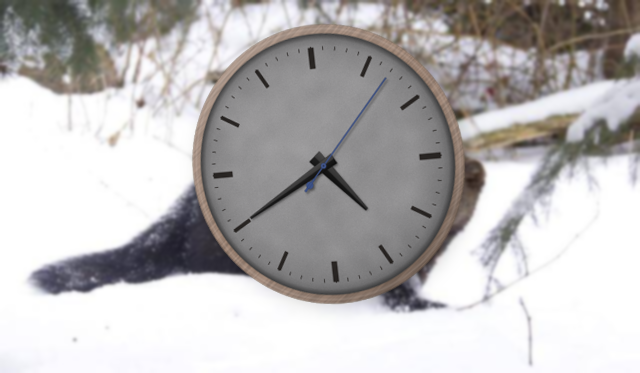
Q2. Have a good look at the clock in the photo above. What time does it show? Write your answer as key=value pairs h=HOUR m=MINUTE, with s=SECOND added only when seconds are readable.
h=4 m=40 s=7
